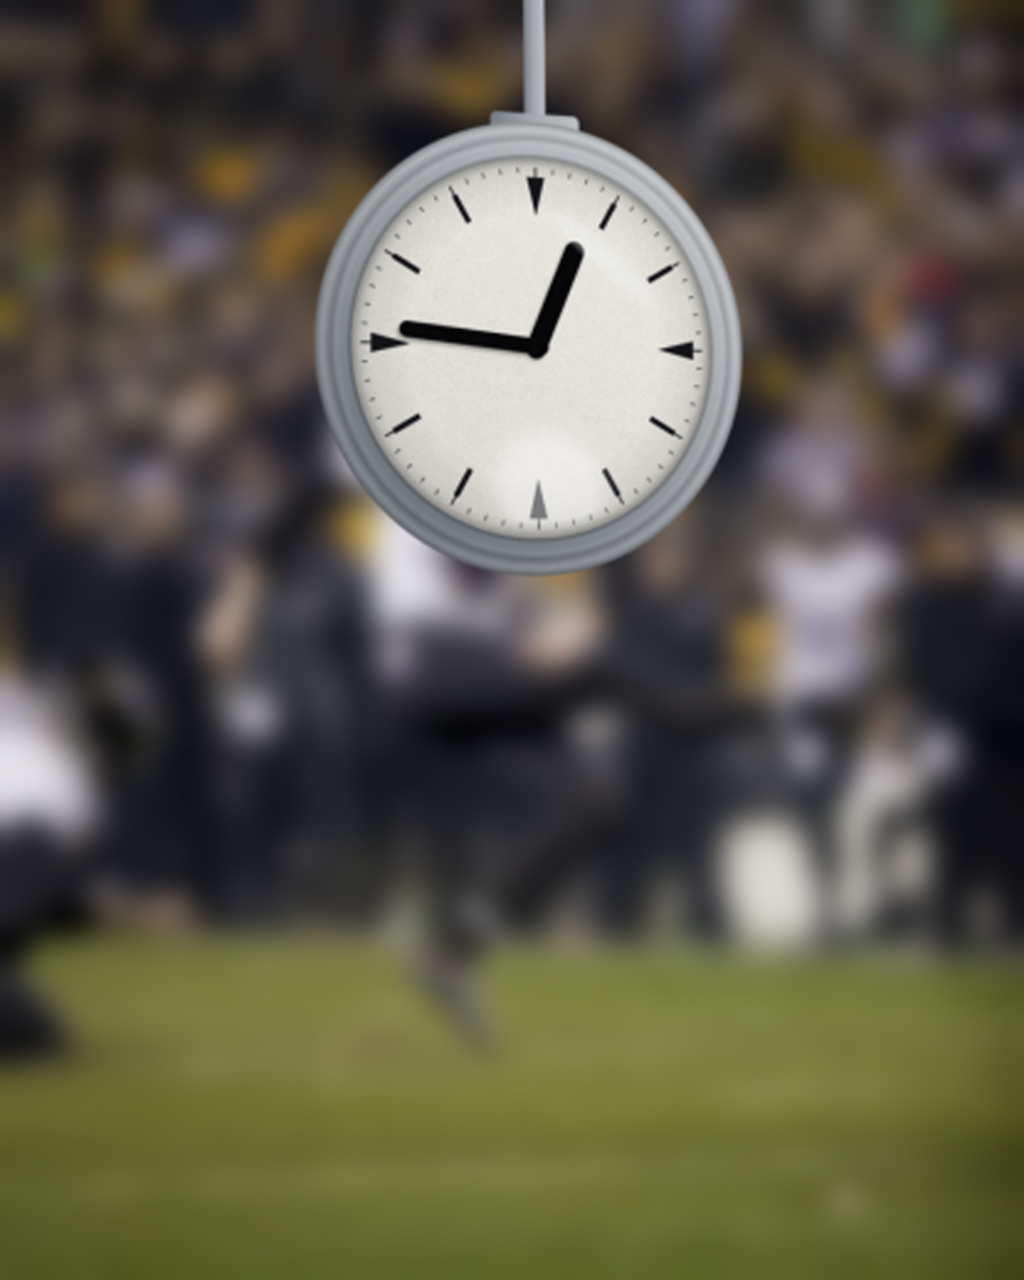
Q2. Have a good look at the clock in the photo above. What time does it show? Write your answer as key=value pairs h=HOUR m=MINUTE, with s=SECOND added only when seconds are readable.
h=12 m=46
